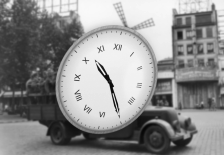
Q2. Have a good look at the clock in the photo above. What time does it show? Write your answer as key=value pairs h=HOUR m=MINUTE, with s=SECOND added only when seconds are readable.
h=10 m=25
